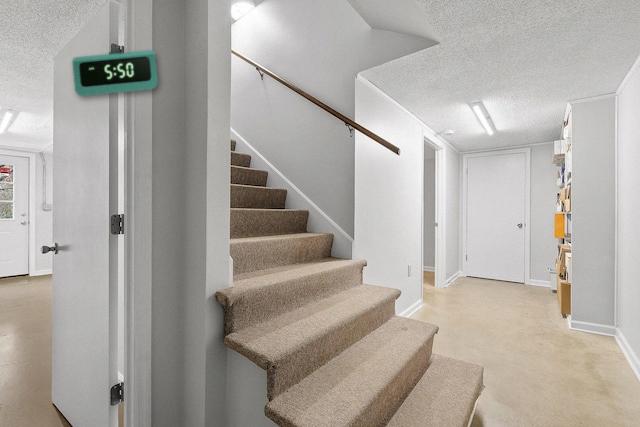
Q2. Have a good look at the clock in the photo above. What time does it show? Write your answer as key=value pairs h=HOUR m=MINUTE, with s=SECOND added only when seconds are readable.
h=5 m=50
